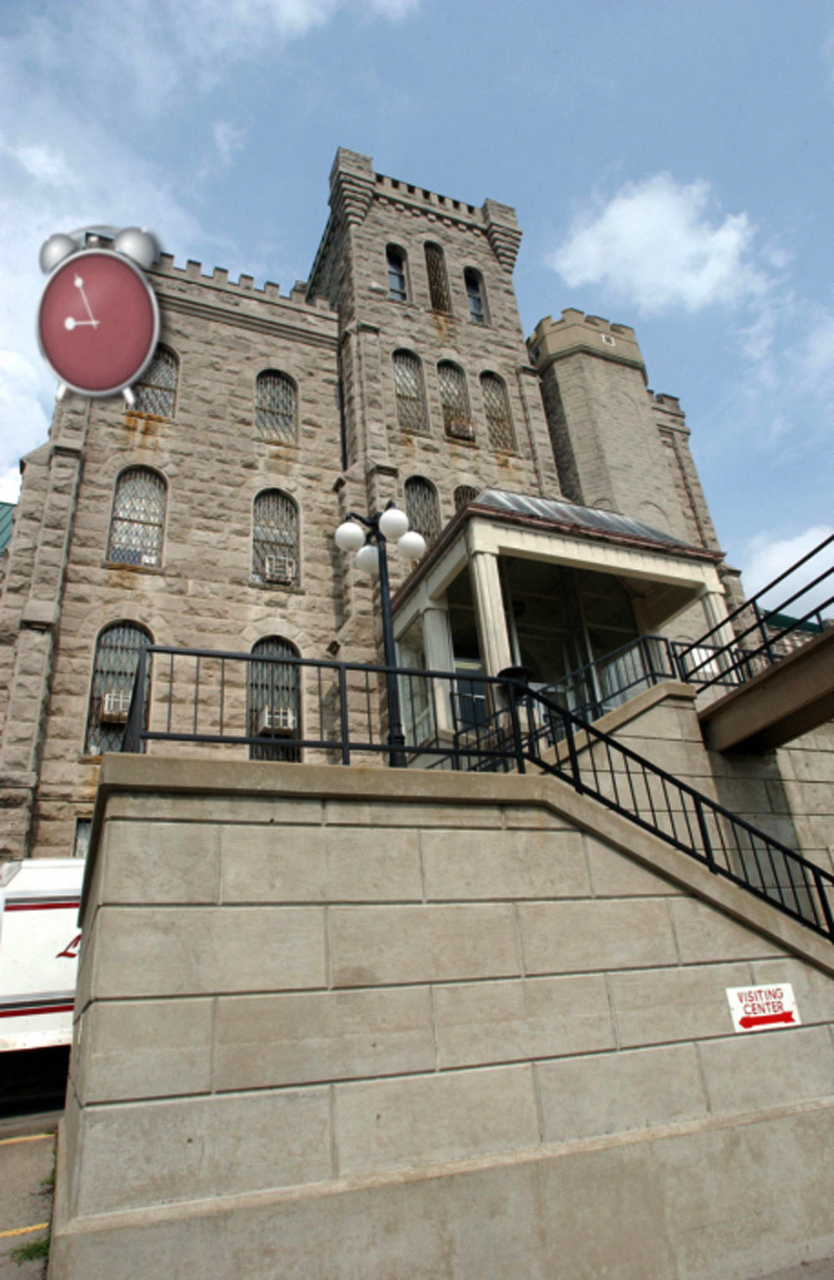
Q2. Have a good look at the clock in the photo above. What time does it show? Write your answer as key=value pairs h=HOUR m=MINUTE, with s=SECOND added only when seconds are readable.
h=8 m=56
